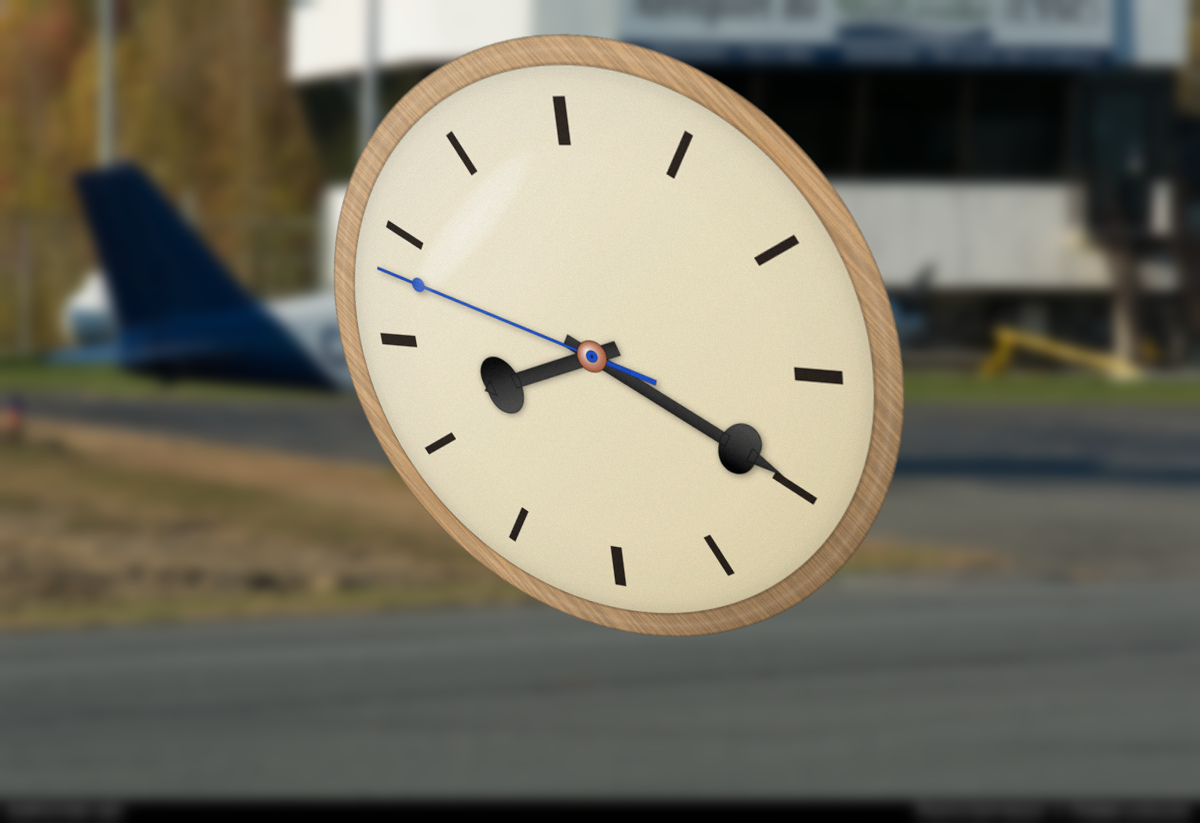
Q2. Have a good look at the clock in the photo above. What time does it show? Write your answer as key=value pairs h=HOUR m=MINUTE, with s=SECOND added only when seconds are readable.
h=8 m=19 s=48
